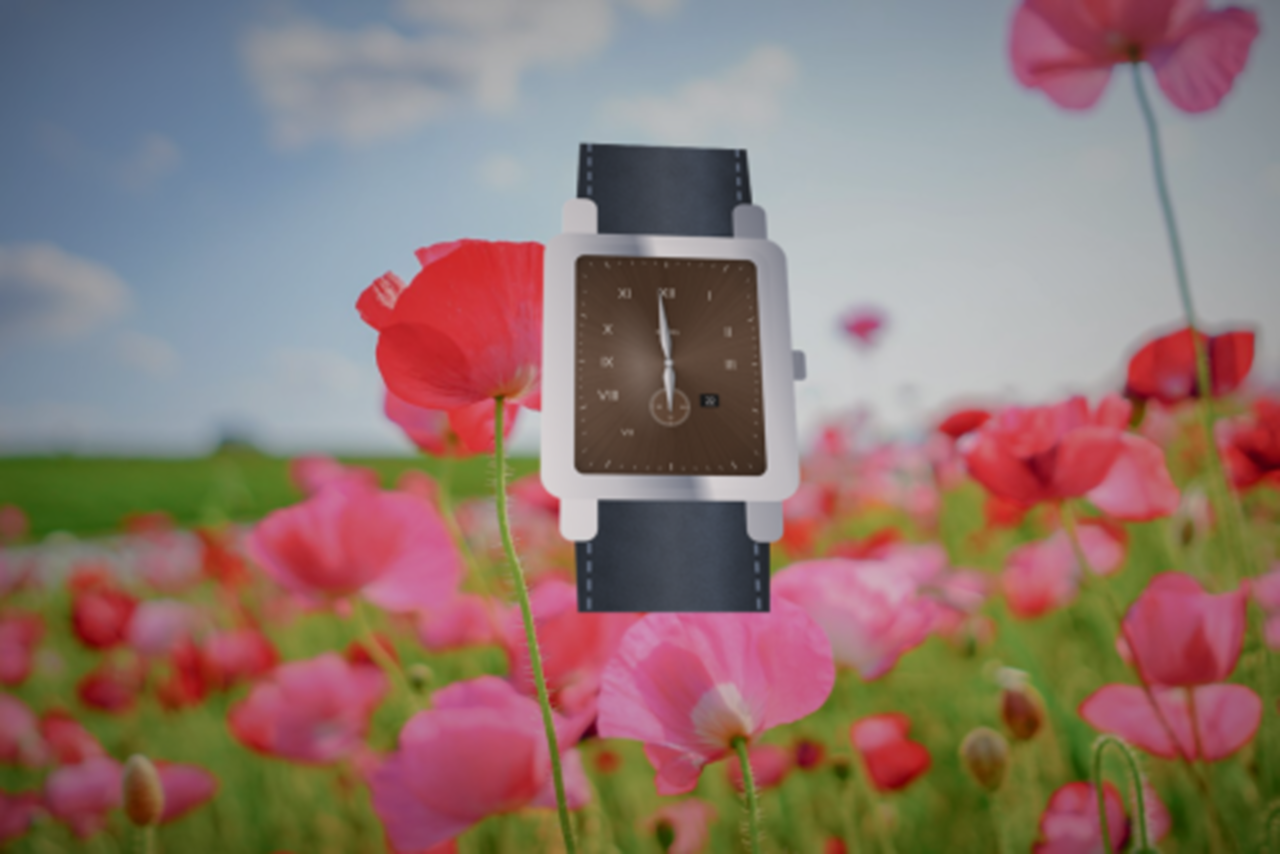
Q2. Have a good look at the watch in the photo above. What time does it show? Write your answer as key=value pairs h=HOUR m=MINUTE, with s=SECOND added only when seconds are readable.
h=5 m=59
